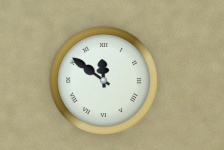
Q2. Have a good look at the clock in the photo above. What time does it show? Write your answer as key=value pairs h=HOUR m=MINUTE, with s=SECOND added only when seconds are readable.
h=11 m=51
